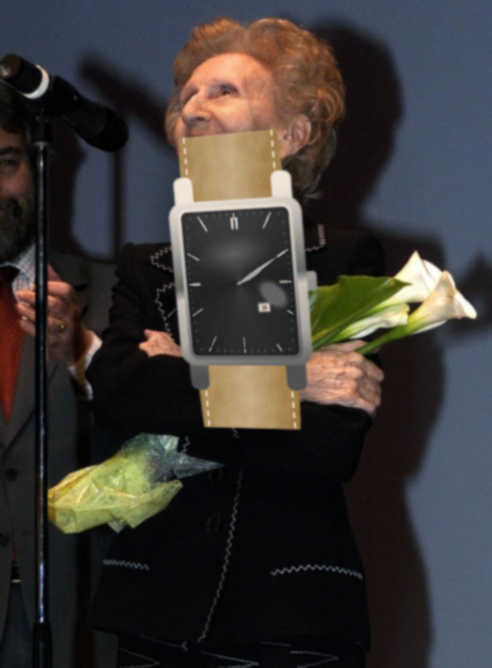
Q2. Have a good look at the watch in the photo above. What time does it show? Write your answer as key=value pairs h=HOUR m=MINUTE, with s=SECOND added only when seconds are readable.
h=2 m=10
